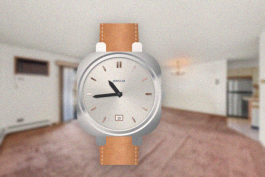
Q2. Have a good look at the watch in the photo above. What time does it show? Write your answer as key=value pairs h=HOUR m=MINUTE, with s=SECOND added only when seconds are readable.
h=10 m=44
